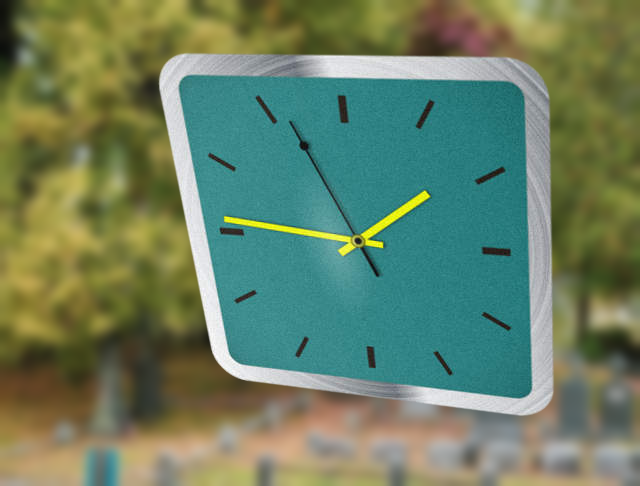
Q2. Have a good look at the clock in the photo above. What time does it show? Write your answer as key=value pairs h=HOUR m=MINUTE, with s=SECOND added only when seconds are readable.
h=1 m=45 s=56
